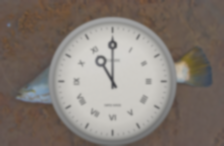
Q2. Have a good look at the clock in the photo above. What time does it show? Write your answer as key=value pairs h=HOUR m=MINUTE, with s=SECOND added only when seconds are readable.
h=11 m=0
